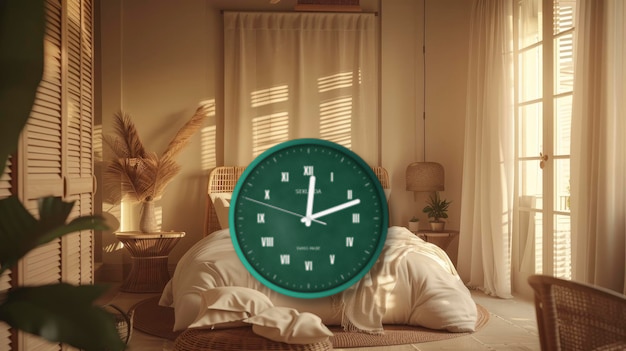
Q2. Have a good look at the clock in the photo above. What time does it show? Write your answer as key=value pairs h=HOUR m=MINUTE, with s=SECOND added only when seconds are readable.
h=12 m=11 s=48
